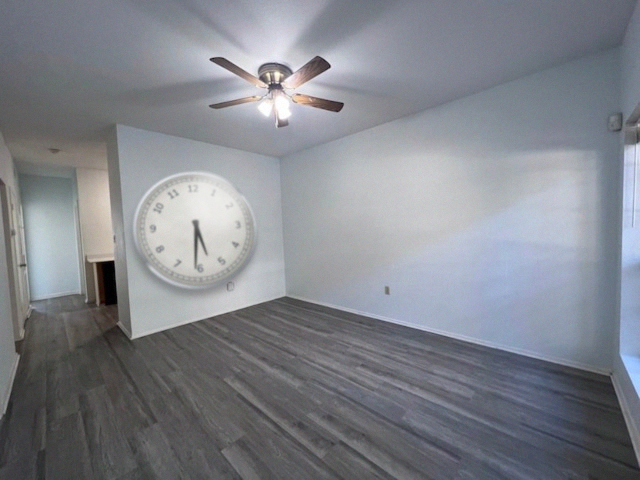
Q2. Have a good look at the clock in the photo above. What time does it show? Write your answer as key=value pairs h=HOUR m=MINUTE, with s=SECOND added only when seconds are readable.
h=5 m=31
